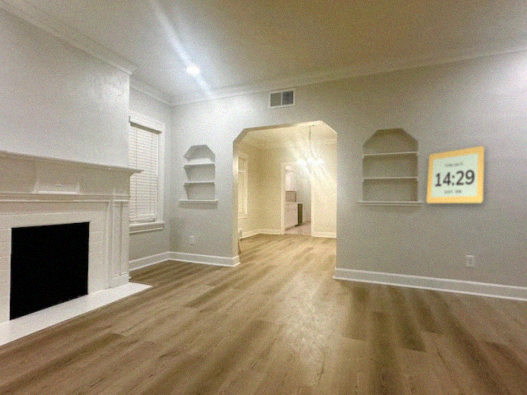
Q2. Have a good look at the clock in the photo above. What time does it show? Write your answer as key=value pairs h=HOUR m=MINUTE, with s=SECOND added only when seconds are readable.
h=14 m=29
